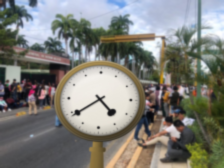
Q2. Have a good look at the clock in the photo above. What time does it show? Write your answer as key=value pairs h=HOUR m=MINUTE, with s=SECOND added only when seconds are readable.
h=4 m=39
